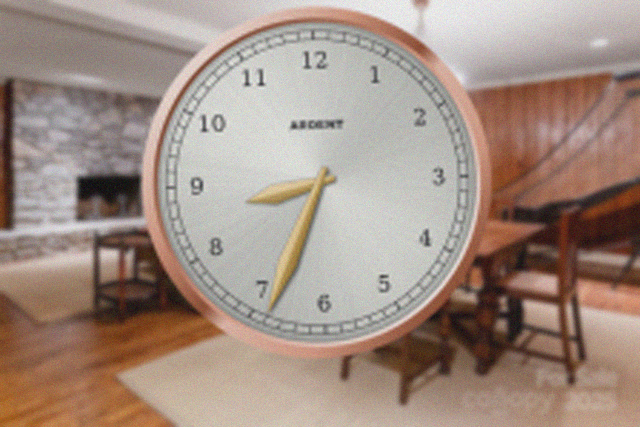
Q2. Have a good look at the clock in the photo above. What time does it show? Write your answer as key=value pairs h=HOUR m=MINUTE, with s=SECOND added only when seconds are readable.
h=8 m=34
